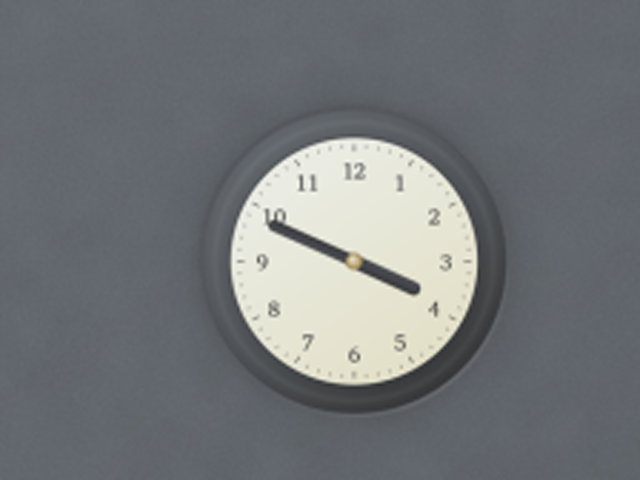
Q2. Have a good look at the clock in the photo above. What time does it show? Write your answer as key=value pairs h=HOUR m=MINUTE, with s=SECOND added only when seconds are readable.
h=3 m=49
